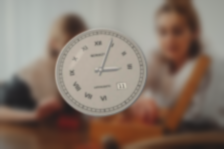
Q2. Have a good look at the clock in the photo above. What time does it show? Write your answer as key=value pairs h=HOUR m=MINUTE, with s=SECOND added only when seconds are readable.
h=3 m=4
